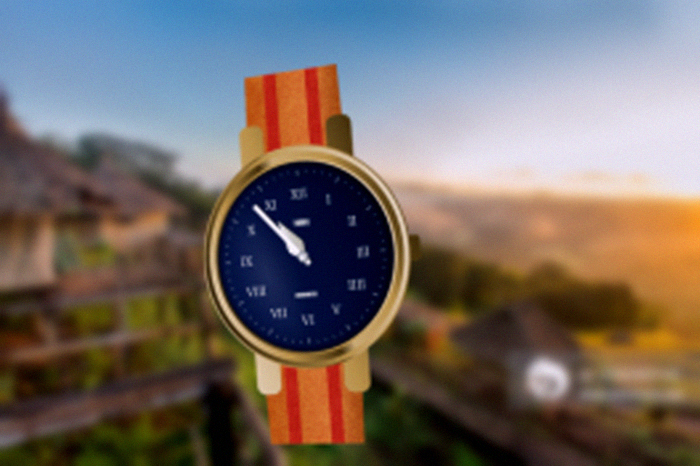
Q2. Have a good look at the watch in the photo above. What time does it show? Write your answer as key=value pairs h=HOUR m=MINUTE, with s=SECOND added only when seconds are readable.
h=10 m=53
